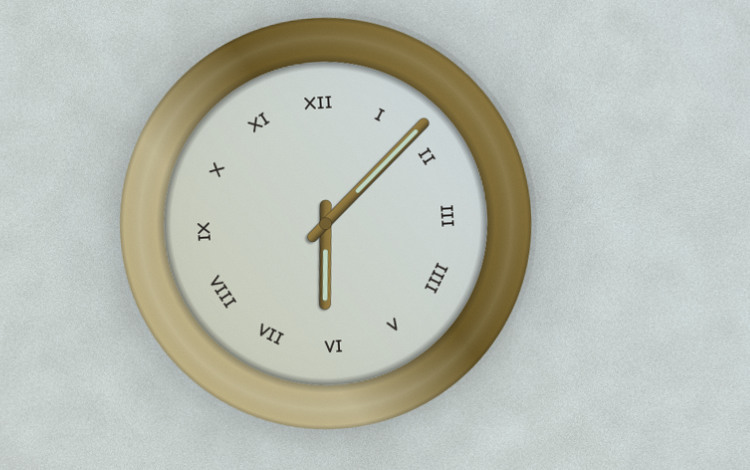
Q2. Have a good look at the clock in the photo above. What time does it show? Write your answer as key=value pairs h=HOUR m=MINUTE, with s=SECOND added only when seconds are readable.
h=6 m=8
